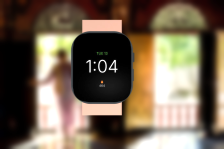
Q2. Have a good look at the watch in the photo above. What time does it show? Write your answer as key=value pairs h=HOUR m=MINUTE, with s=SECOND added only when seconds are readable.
h=1 m=4
